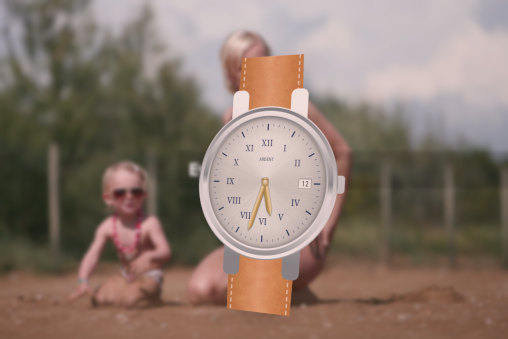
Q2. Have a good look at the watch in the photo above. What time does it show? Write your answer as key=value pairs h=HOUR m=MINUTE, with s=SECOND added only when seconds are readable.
h=5 m=33
